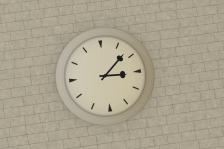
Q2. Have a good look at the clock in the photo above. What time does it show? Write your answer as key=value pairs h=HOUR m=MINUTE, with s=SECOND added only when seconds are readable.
h=3 m=8
